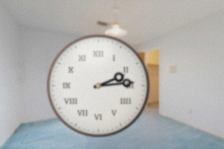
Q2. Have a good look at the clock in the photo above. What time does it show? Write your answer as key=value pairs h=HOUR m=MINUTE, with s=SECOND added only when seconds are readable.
h=2 m=14
